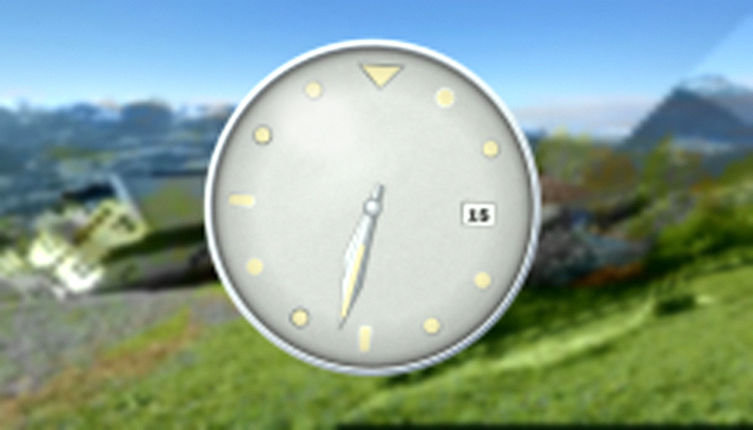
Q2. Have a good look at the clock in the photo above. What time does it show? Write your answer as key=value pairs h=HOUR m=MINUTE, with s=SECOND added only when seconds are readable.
h=6 m=32
